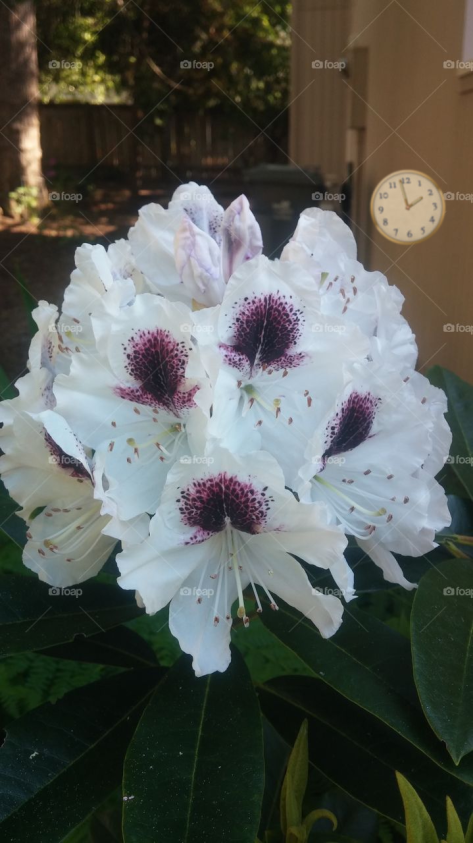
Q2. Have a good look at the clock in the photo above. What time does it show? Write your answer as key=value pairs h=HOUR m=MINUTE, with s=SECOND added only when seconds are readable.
h=1 m=58
